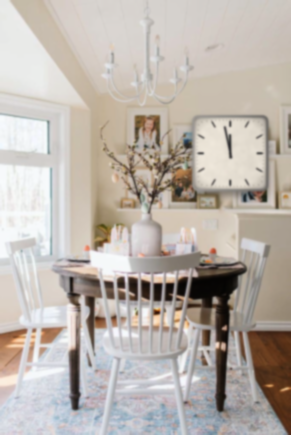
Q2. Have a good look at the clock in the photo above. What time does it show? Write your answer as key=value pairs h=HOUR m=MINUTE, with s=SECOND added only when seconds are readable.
h=11 m=58
